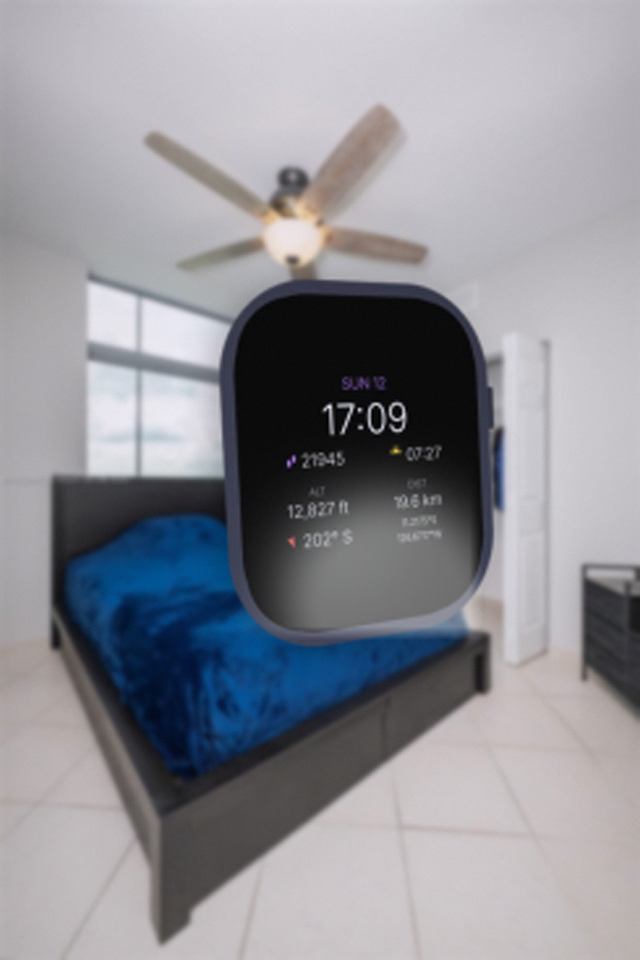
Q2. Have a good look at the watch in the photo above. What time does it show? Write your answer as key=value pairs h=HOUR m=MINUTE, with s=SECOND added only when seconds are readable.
h=17 m=9
